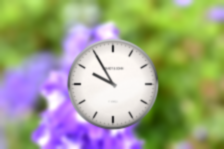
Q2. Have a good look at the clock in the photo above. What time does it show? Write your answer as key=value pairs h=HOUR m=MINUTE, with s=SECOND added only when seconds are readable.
h=9 m=55
